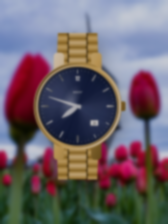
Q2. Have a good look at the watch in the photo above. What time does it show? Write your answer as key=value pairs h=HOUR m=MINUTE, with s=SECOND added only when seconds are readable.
h=7 m=48
